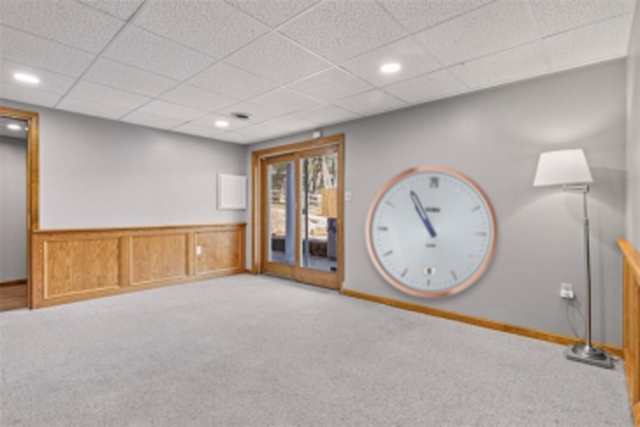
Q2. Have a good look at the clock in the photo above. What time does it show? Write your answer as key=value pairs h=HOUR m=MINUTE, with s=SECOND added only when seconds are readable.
h=10 m=55
